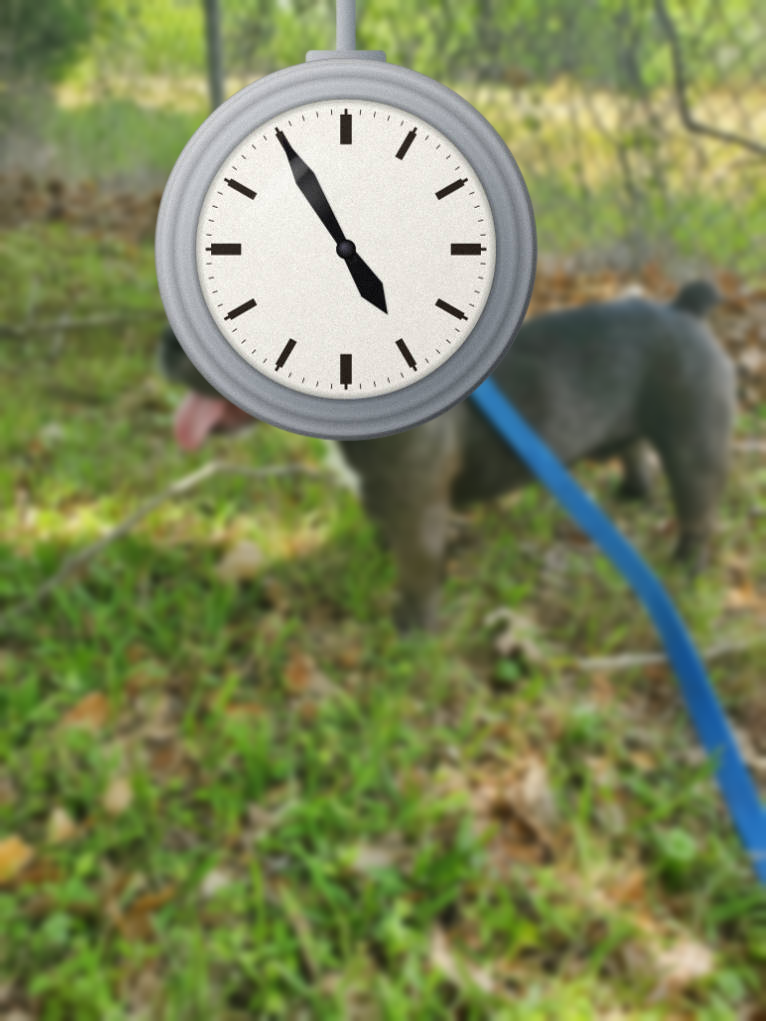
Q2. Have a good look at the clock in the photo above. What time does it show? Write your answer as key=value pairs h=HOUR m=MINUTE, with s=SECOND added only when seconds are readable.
h=4 m=55
